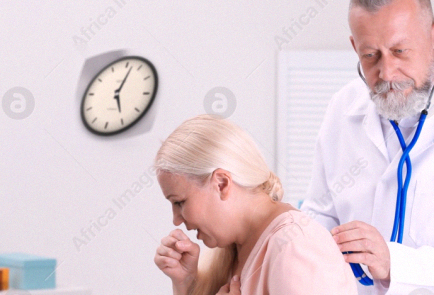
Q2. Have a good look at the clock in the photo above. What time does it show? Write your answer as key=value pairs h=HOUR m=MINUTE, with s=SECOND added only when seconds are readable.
h=5 m=2
